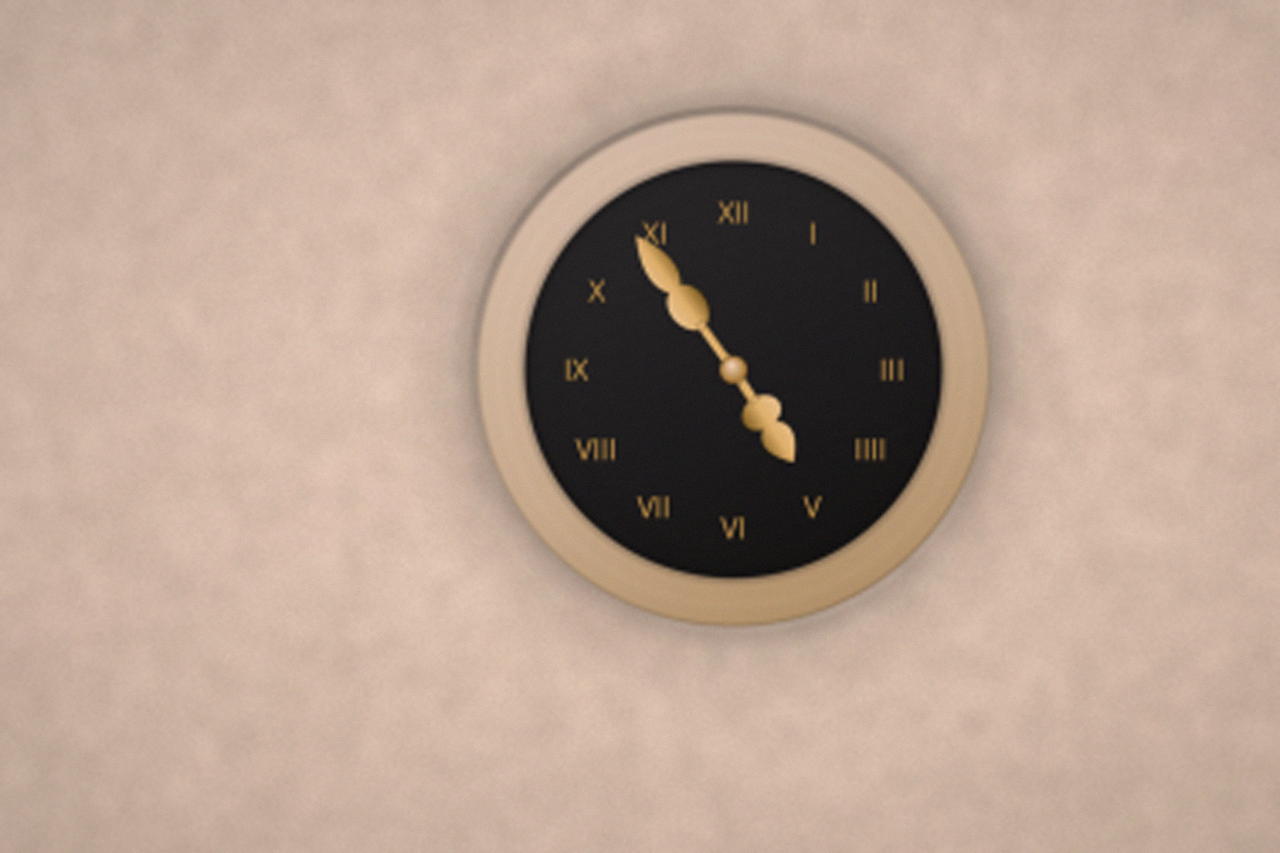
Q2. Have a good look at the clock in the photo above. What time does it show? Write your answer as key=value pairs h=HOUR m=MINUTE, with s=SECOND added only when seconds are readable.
h=4 m=54
